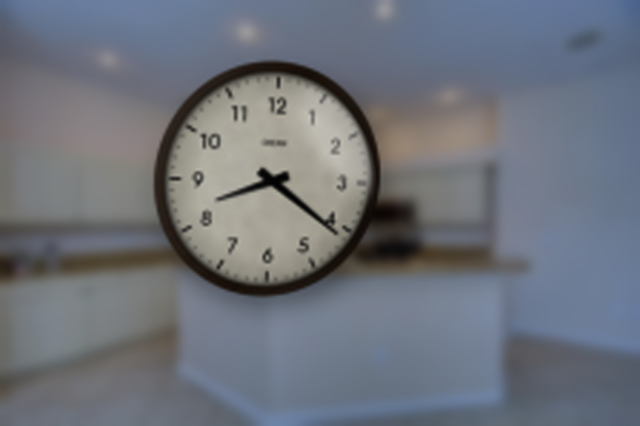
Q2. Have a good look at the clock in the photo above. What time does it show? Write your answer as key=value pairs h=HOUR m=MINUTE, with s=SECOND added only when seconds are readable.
h=8 m=21
